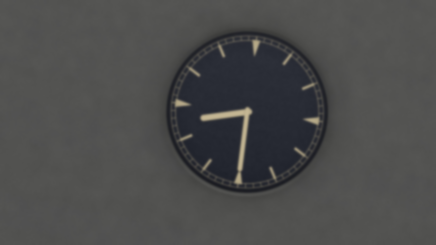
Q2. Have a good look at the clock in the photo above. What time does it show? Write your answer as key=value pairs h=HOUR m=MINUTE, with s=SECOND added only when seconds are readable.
h=8 m=30
